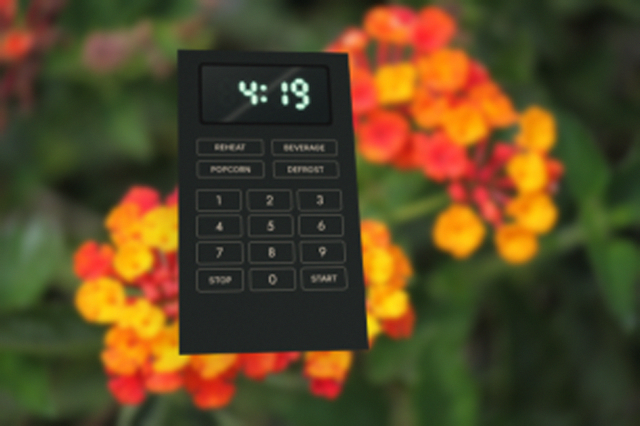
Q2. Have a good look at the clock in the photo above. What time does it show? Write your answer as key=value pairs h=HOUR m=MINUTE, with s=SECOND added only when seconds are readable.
h=4 m=19
